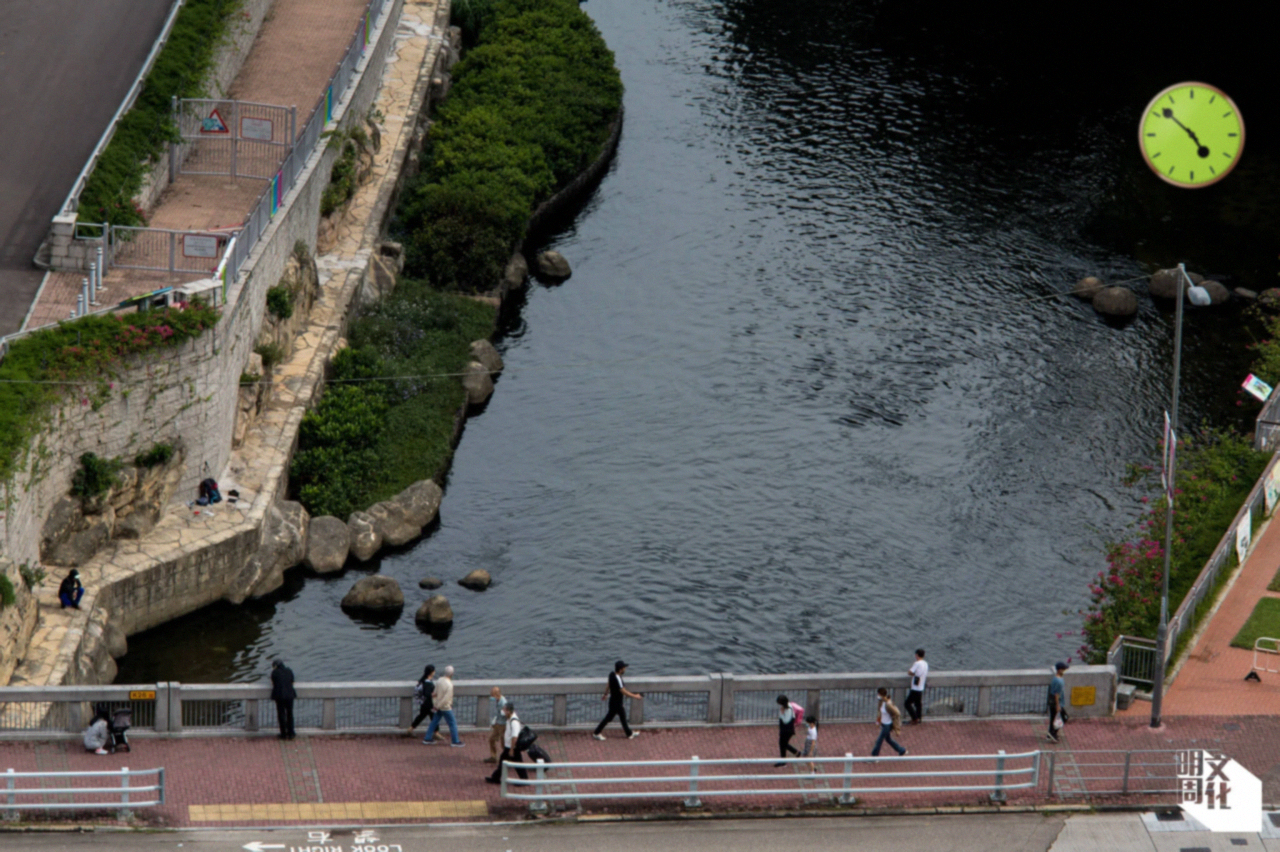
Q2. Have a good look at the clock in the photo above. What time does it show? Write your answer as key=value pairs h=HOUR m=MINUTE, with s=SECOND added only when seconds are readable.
h=4 m=52
